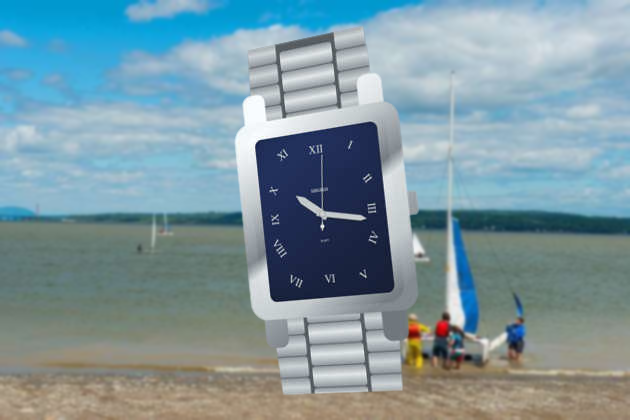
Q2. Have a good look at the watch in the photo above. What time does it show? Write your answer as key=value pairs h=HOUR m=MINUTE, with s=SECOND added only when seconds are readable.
h=10 m=17 s=1
